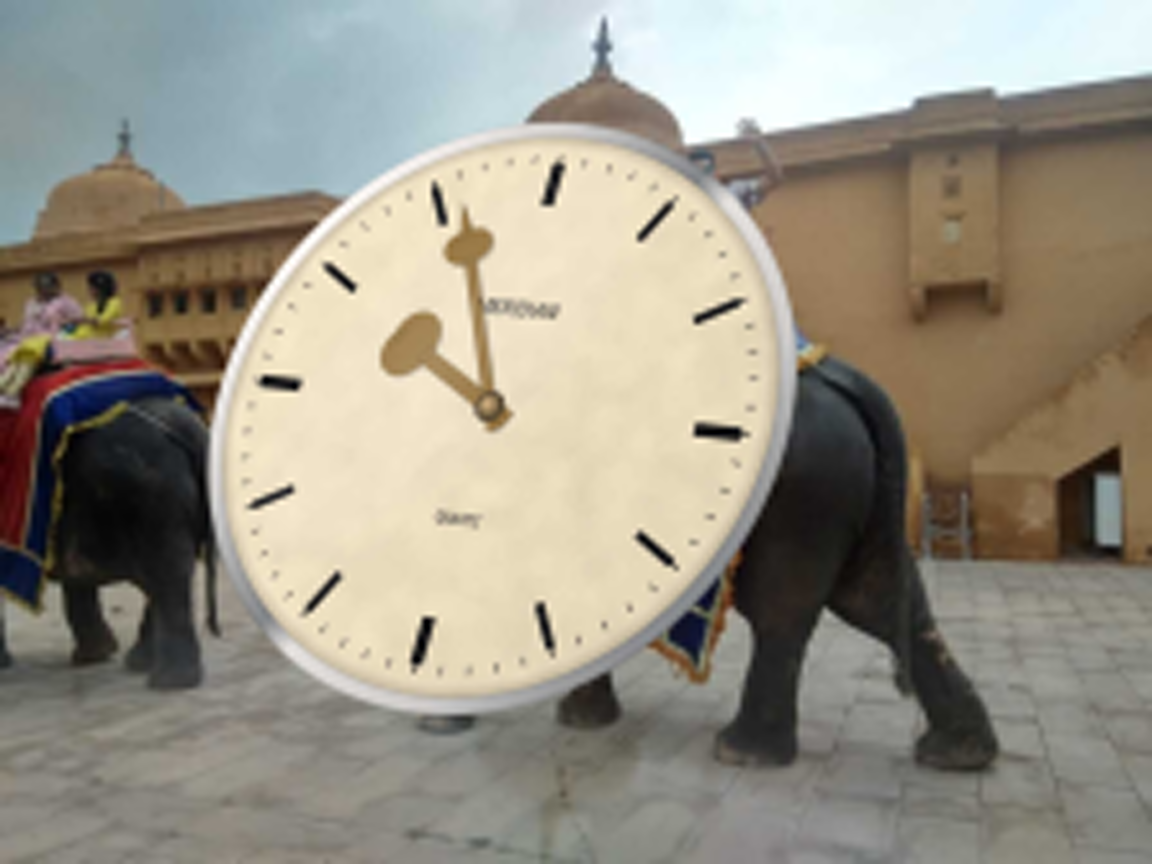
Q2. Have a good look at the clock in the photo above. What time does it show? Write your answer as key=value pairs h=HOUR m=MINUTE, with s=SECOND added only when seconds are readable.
h=9 m=56
